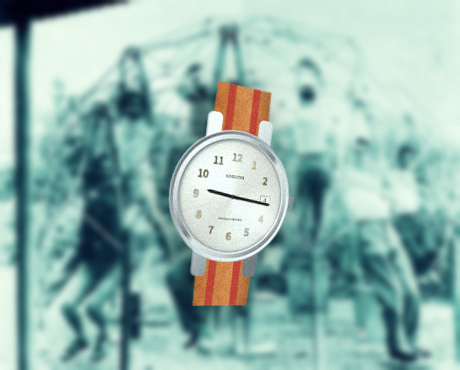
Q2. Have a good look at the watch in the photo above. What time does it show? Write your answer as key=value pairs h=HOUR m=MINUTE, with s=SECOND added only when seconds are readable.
h=9 m=16
